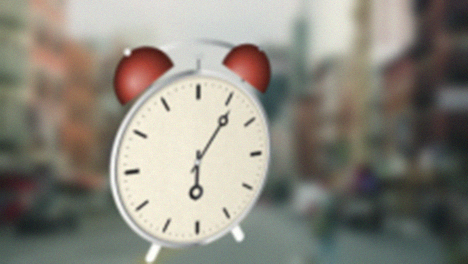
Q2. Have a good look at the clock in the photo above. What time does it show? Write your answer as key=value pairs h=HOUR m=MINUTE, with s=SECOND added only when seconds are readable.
h=6 m=6
